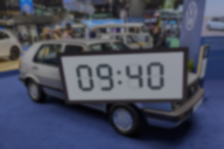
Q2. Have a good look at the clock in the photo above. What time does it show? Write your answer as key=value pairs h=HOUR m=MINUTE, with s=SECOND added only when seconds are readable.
h=9 m=40
